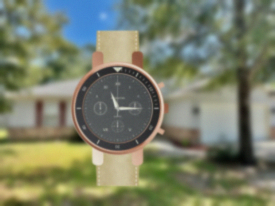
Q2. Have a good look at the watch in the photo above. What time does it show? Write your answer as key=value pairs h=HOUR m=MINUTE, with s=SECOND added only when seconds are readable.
h=11 m=15
